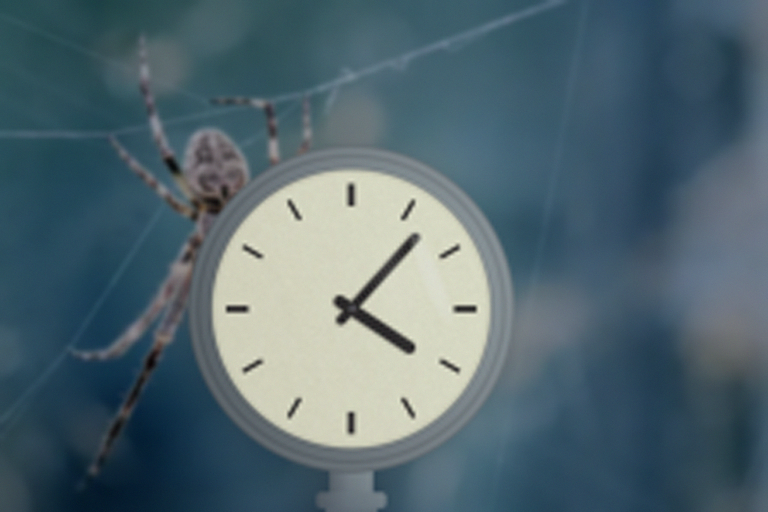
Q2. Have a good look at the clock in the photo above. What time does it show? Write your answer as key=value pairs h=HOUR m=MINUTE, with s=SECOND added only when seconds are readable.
h=4 m=7
